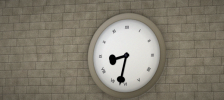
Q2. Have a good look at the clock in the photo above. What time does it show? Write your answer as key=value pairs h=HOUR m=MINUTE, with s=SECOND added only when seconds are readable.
h=8 m=32
